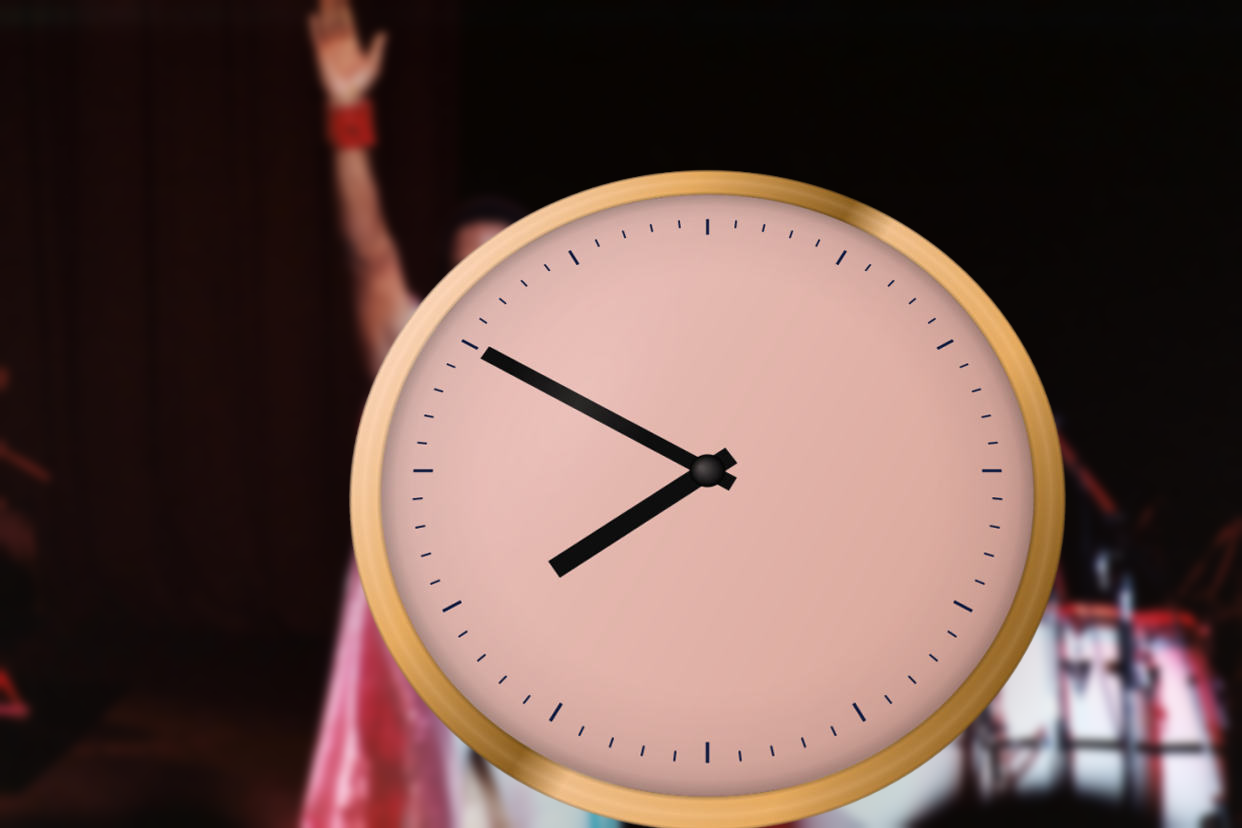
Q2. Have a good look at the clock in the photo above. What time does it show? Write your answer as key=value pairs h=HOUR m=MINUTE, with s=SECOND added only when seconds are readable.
h=7 m=50
